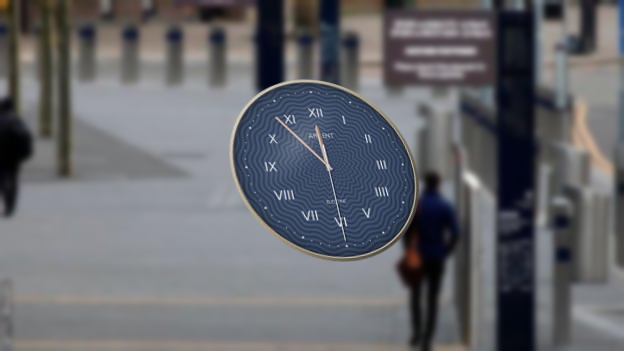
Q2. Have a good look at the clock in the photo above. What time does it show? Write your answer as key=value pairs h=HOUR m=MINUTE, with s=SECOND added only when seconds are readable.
h=11 m=53 s=30
